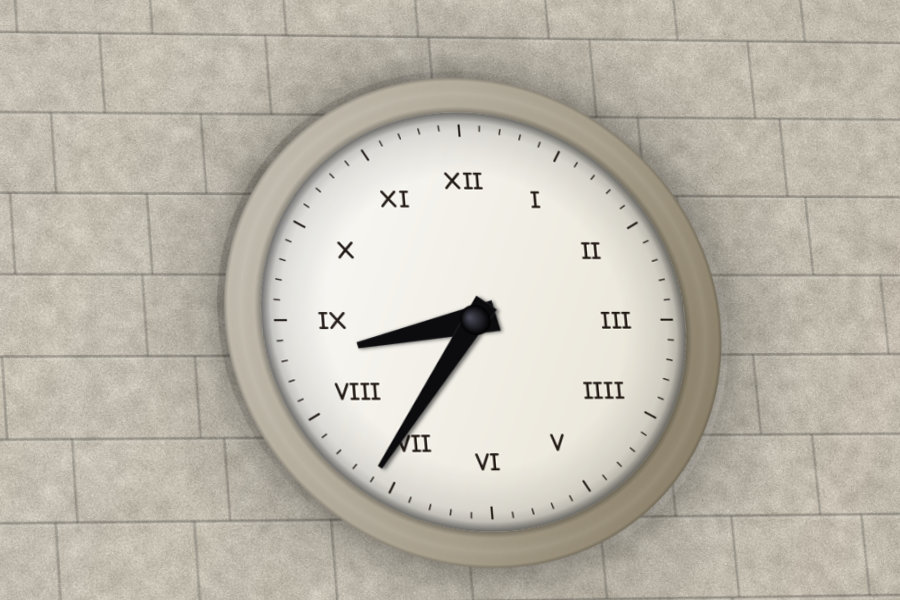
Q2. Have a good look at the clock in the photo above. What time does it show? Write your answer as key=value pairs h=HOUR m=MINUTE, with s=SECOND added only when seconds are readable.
h=8 m=36
